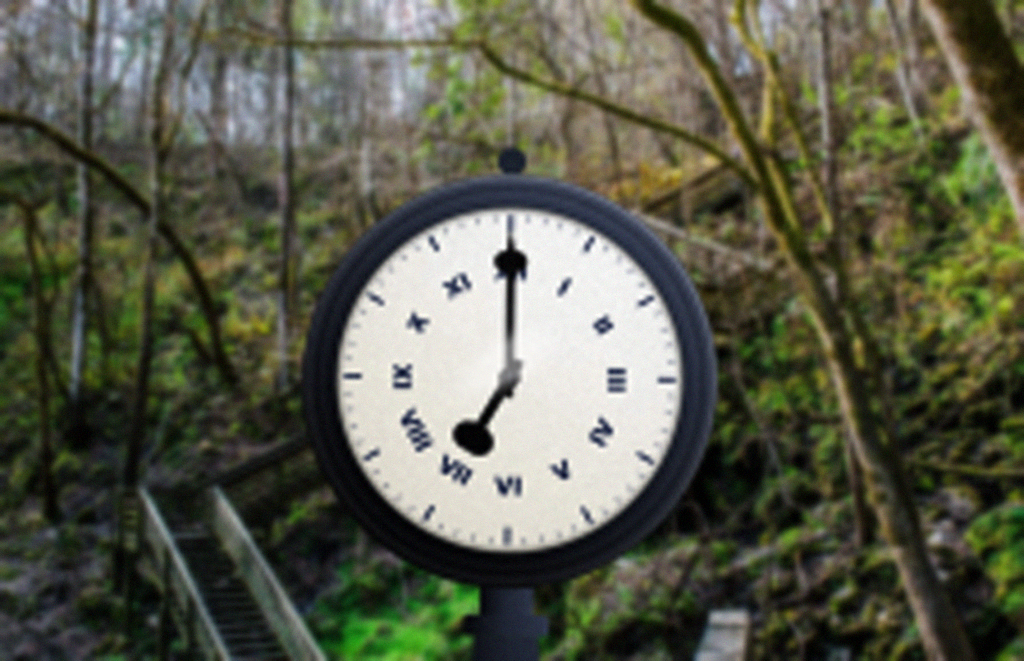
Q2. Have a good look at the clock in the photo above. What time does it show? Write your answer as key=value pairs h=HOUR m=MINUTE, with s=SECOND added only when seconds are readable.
h=7 m=0
